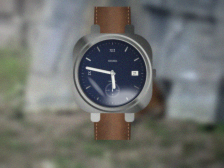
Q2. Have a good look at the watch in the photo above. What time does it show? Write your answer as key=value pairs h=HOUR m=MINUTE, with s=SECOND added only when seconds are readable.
h=5 m=47
